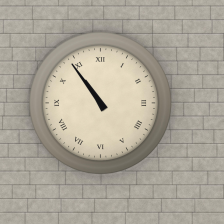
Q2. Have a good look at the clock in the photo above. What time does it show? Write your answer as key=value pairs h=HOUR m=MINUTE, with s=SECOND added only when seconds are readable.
h=10 m=54
